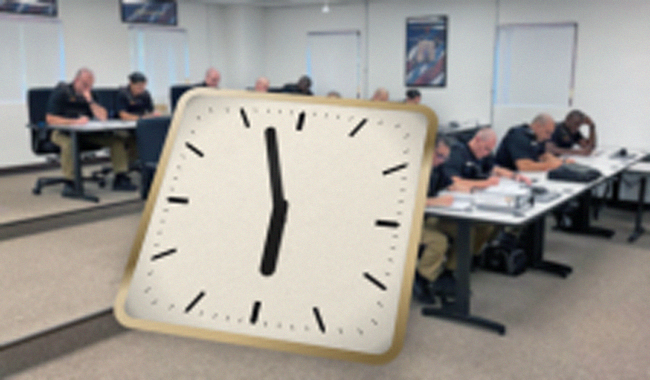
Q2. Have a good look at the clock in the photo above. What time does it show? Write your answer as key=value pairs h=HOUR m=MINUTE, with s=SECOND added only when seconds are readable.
h=5 m=57
